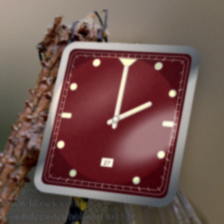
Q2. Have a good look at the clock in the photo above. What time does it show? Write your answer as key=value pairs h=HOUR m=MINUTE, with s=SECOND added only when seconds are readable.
h=2 m=0
